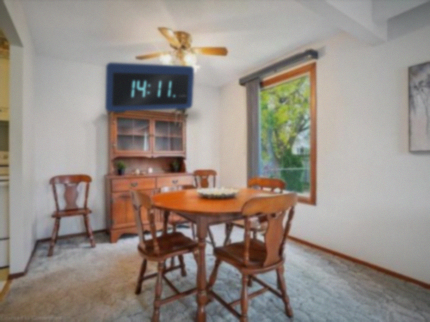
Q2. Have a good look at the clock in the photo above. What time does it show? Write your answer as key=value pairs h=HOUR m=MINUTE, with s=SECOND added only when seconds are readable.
h=14 m=11
